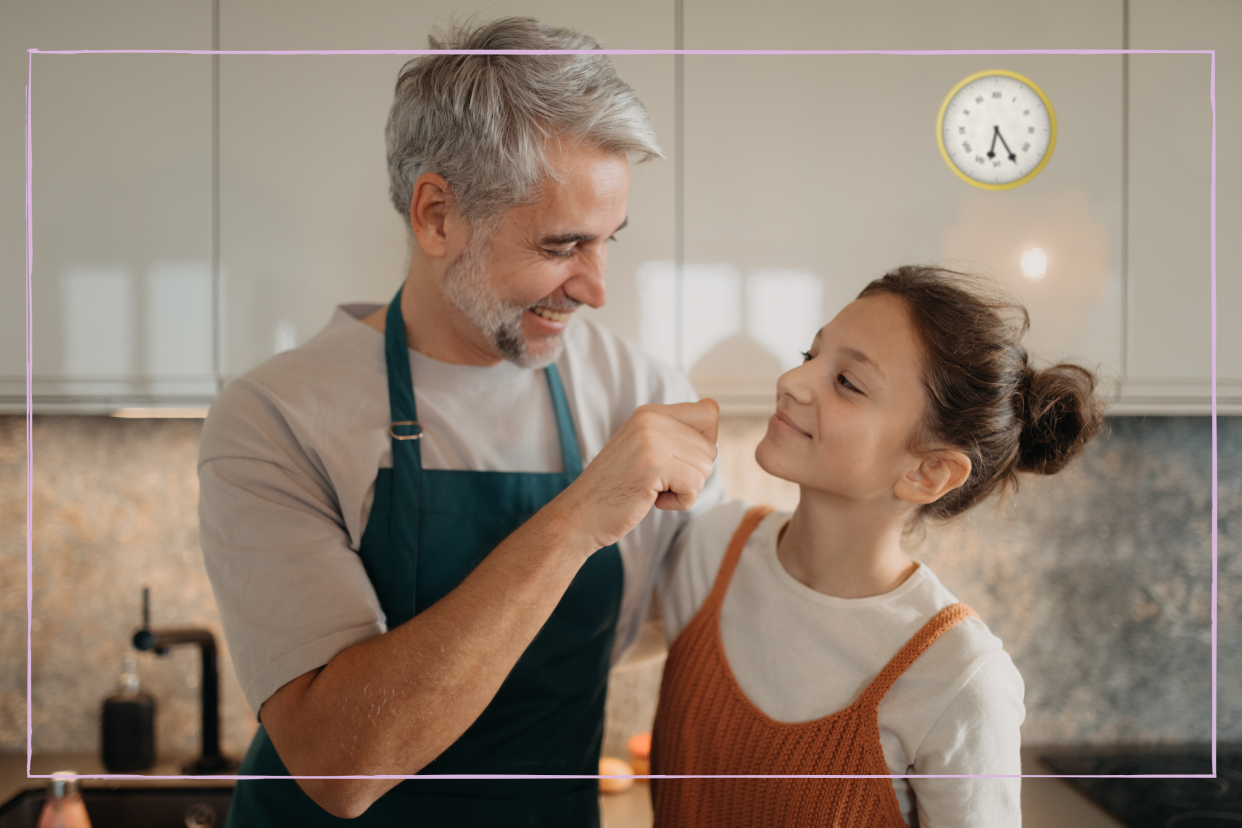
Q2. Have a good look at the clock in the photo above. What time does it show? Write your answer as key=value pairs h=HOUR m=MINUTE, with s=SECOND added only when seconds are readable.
h=6 m=25
